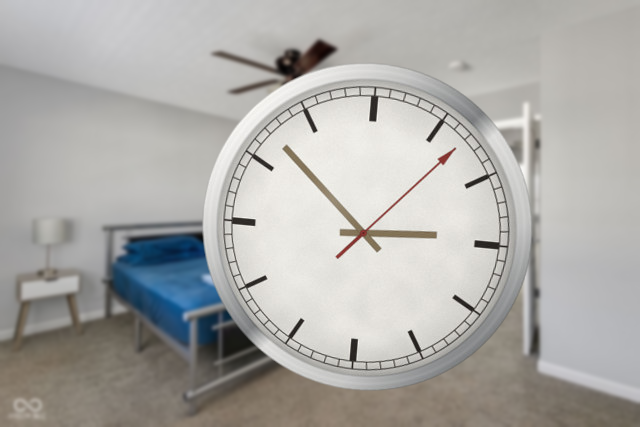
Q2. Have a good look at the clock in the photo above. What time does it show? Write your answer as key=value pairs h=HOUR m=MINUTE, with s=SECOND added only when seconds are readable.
h=2 m=52 s=7
